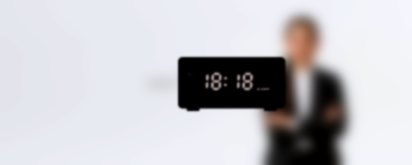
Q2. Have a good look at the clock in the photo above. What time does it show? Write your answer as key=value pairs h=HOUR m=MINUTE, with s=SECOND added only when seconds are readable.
h=18 m=18
